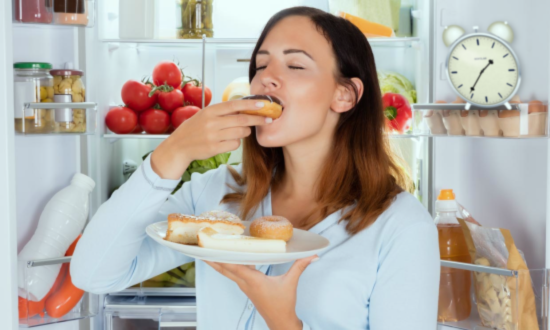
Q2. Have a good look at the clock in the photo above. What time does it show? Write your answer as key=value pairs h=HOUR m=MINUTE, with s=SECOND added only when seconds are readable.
h=1 m=36
